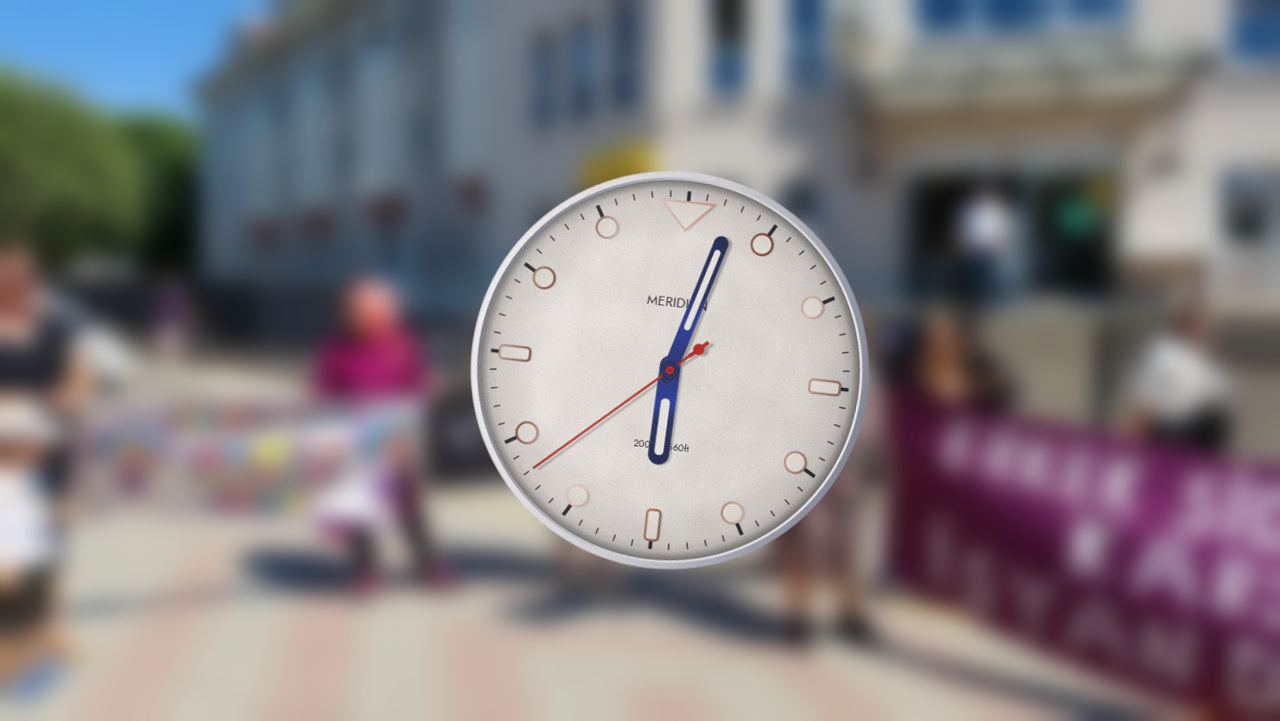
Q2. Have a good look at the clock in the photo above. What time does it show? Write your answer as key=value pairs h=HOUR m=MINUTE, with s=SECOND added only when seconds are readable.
h=6 m=2 s=38
